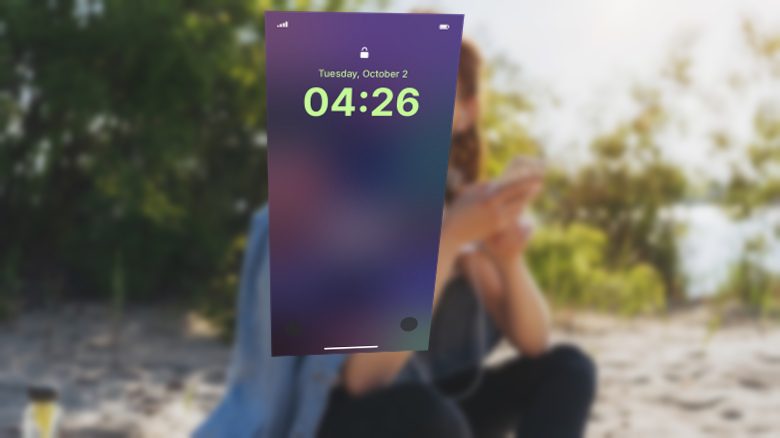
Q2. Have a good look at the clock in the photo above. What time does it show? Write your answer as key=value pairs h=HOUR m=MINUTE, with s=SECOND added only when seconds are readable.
h=4 m=26
